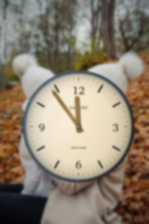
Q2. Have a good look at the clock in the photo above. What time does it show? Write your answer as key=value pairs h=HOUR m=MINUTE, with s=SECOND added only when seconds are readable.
h=11 m=54
